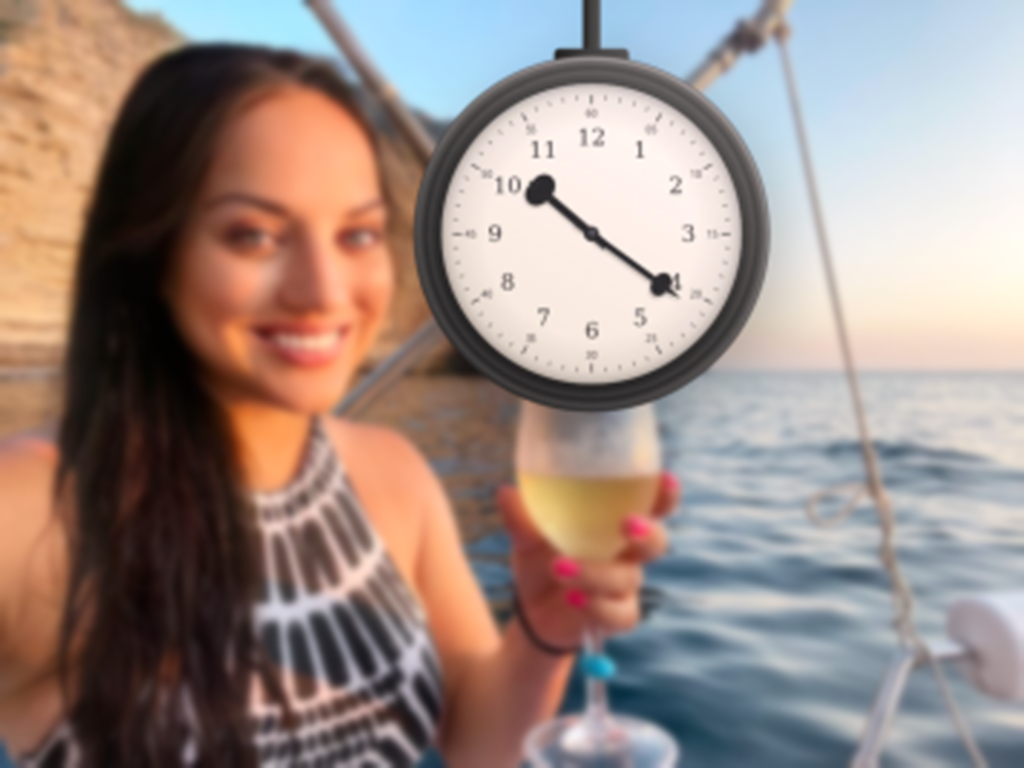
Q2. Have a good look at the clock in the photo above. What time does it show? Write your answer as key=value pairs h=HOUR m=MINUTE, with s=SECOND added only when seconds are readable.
h=10 m=21
